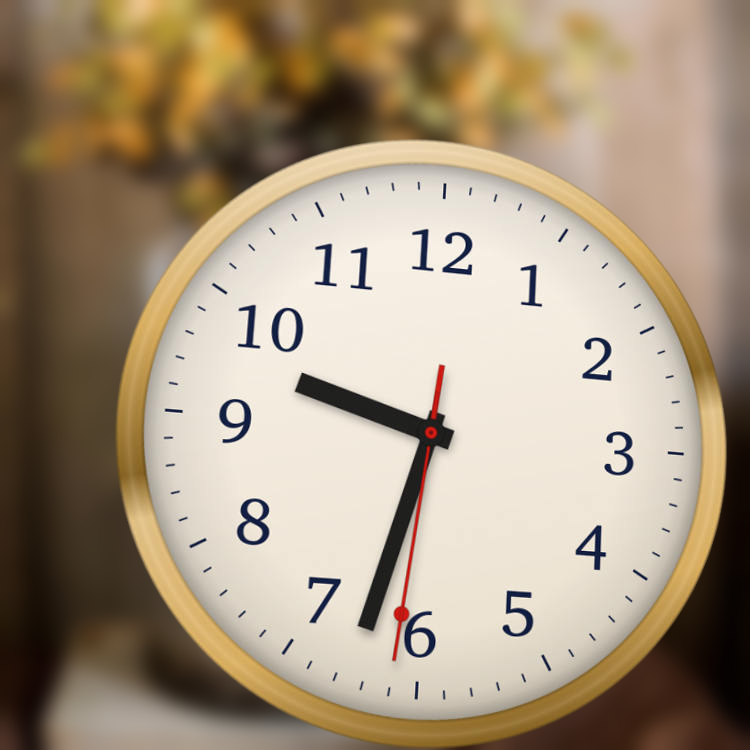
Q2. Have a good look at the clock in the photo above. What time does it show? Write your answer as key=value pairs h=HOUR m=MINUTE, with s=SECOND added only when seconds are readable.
h=9 m=32 s=31
